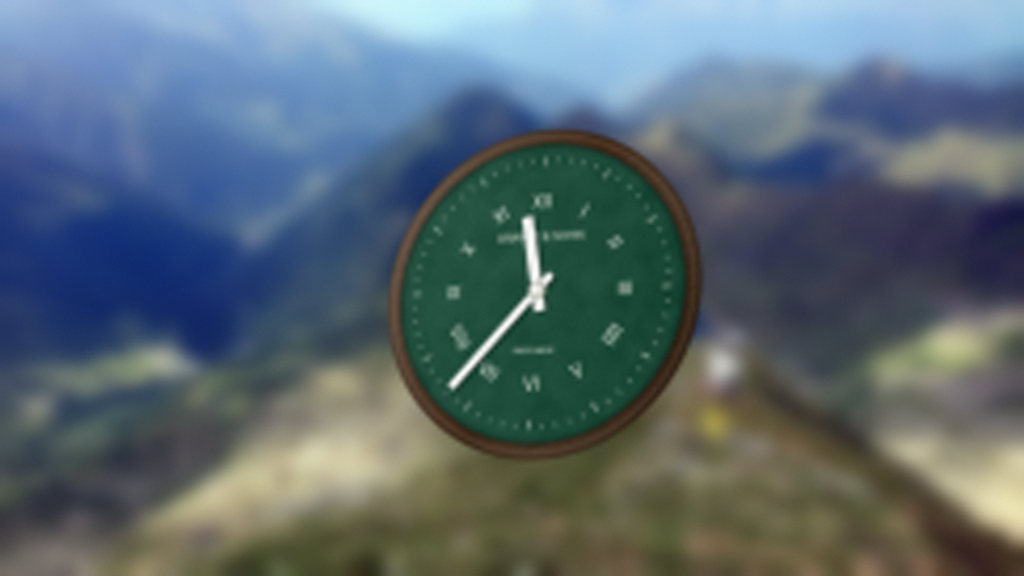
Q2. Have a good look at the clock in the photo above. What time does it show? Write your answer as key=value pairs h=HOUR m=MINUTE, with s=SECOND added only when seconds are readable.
h=11 m=37
